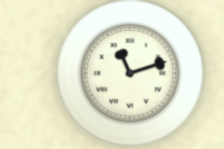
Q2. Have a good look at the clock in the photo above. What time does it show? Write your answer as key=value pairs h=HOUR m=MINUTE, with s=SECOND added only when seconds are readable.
h=11 m=12
